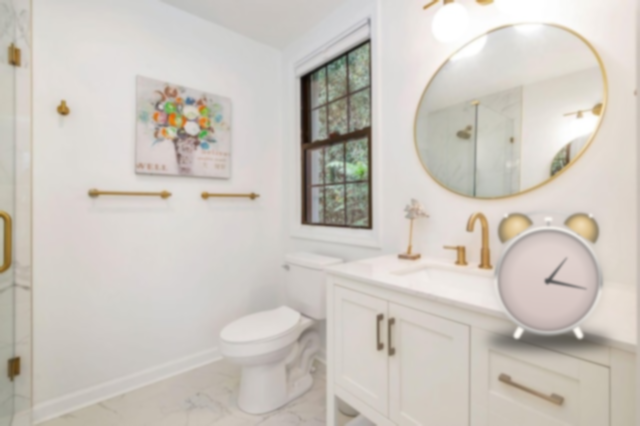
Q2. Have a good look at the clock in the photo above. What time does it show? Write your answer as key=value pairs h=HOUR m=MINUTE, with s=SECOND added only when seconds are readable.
h=1 m=17
